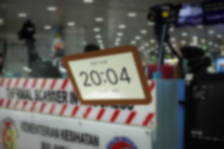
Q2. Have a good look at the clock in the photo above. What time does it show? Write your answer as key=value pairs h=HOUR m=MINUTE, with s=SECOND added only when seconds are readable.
h=20 m=4
